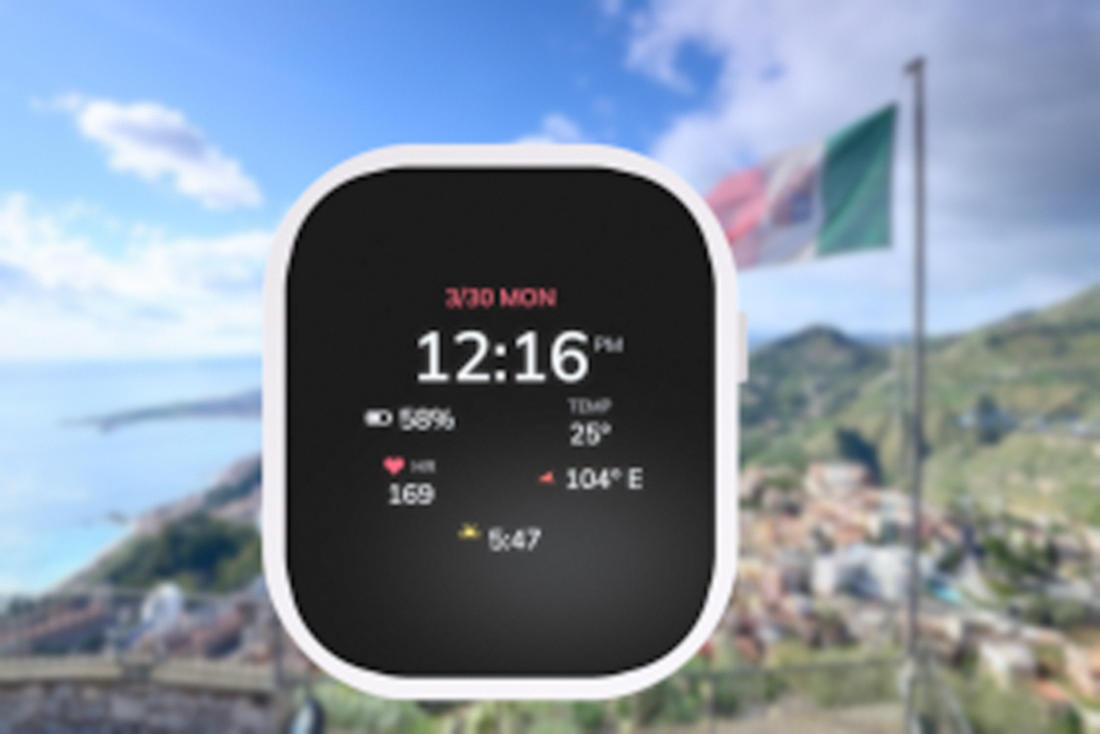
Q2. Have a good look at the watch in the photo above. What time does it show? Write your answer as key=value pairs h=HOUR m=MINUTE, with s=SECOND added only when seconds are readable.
h=12 m=16
